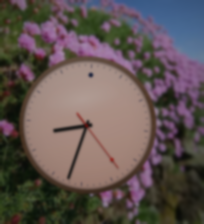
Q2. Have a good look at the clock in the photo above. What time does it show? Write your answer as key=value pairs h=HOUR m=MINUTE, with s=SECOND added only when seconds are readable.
h=8 m=32 s=23
